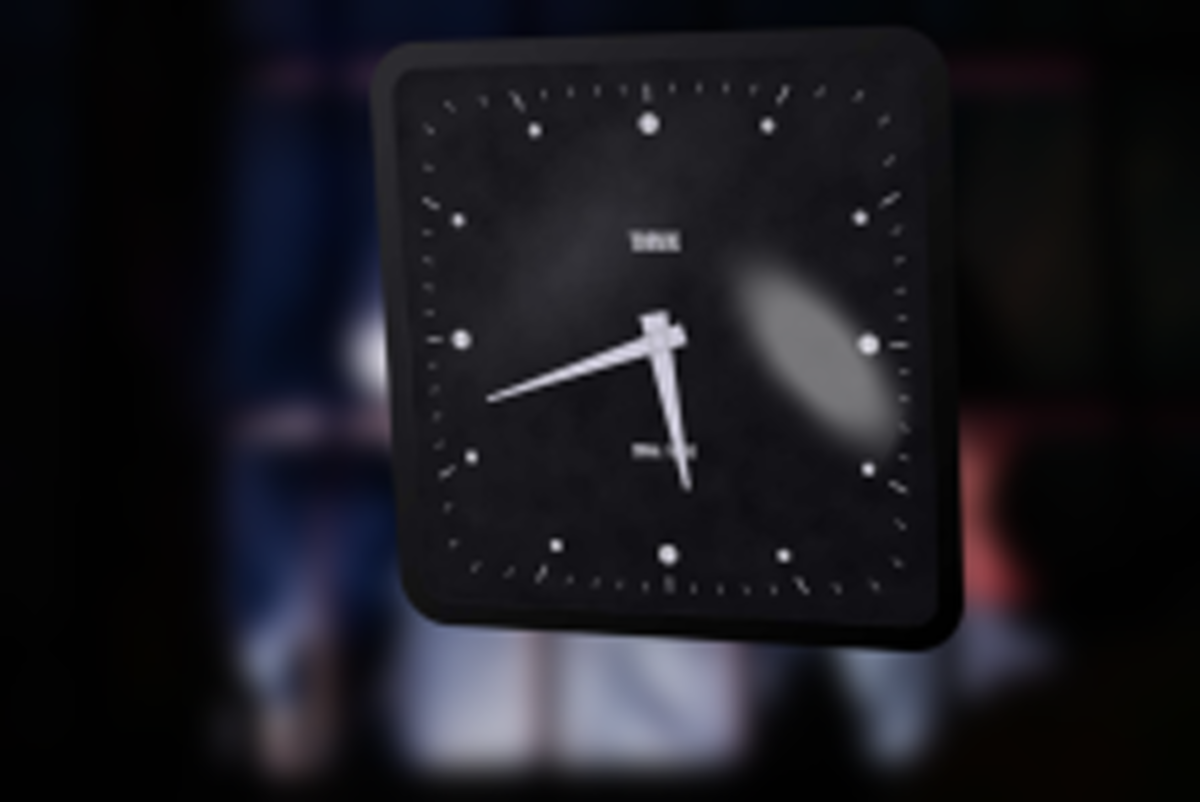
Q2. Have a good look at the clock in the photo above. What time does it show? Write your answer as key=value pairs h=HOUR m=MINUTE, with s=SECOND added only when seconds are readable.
h=5 m=42
